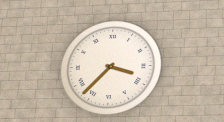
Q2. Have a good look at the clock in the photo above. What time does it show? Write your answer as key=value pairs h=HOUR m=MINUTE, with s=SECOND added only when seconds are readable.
h=3 m=37
